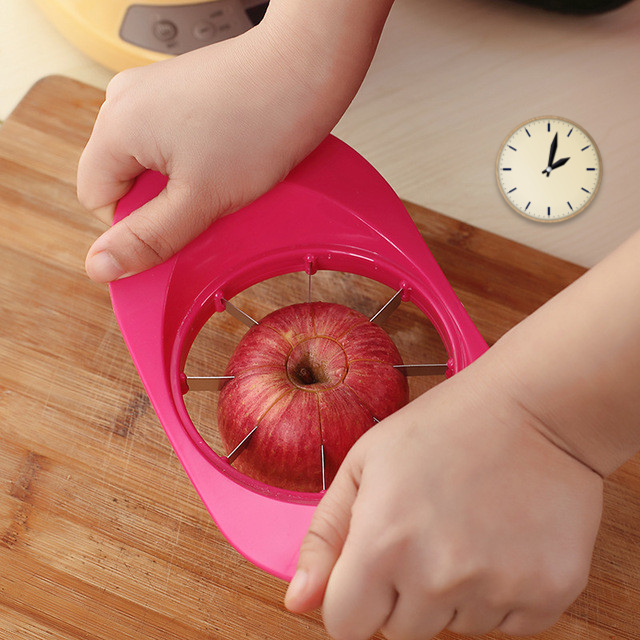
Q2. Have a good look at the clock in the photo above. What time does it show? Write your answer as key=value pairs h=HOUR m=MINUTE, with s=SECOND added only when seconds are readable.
h=2 m=2
